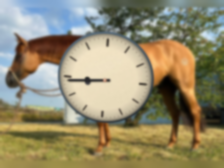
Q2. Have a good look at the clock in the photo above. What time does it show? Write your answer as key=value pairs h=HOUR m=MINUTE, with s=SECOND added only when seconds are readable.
h=8 m=44
